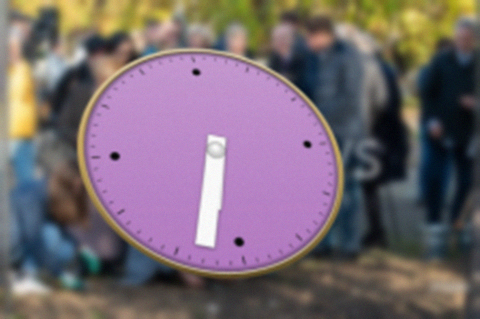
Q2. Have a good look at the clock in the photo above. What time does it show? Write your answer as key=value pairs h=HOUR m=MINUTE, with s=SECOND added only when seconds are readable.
h=6 m=33
